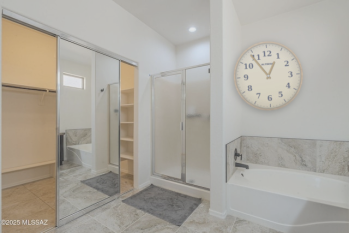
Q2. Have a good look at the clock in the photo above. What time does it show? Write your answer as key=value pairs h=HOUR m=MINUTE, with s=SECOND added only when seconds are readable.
h=12 m=54
